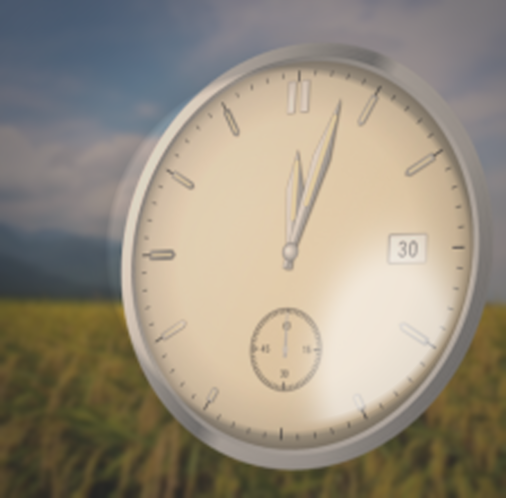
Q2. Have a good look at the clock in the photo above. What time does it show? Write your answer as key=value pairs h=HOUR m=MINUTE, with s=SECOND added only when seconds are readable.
h=12 m=3
